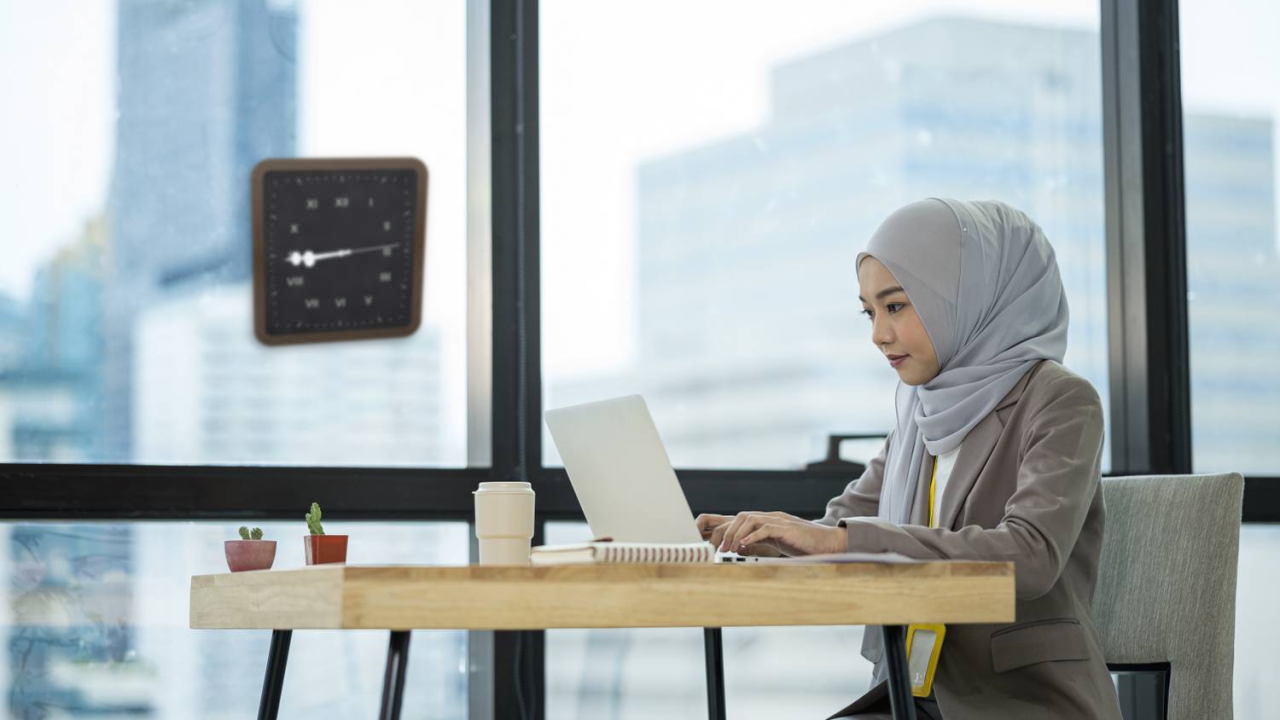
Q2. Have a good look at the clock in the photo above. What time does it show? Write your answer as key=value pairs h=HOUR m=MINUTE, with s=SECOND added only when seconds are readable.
h=8 m=44 s=14
